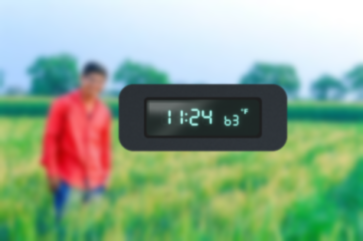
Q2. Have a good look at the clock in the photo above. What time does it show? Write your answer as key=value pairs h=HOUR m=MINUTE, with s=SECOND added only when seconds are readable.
h=11 m=24
